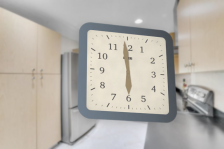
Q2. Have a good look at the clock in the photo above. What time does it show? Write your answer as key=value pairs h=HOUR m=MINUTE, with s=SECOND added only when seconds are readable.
h=5 m=59
